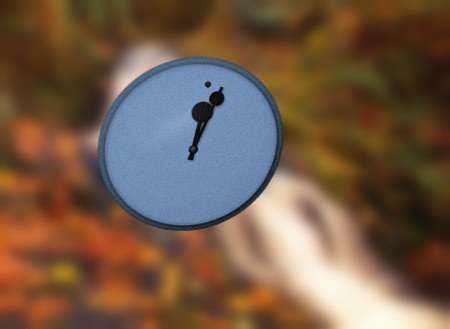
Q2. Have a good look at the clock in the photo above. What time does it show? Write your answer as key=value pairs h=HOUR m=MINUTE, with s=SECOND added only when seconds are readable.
h=12 m=2
